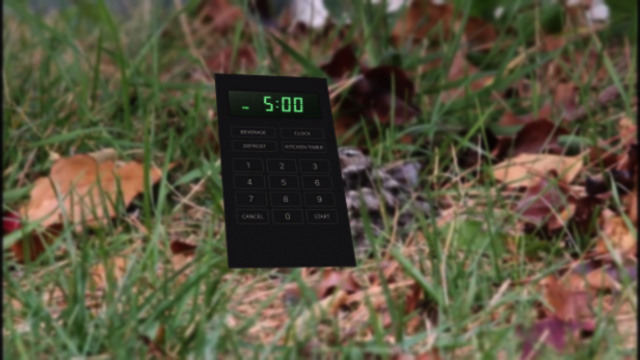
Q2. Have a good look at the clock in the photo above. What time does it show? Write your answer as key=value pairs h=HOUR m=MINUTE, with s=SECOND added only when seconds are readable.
h=5 m=0
